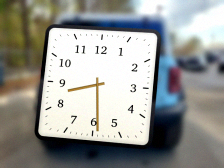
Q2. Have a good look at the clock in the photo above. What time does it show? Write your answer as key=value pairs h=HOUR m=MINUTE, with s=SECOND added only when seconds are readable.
h=8 m=29
